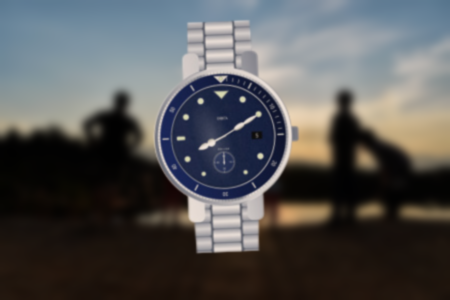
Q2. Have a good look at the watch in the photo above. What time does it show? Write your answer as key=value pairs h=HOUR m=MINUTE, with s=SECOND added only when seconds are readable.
h=8 m=10
